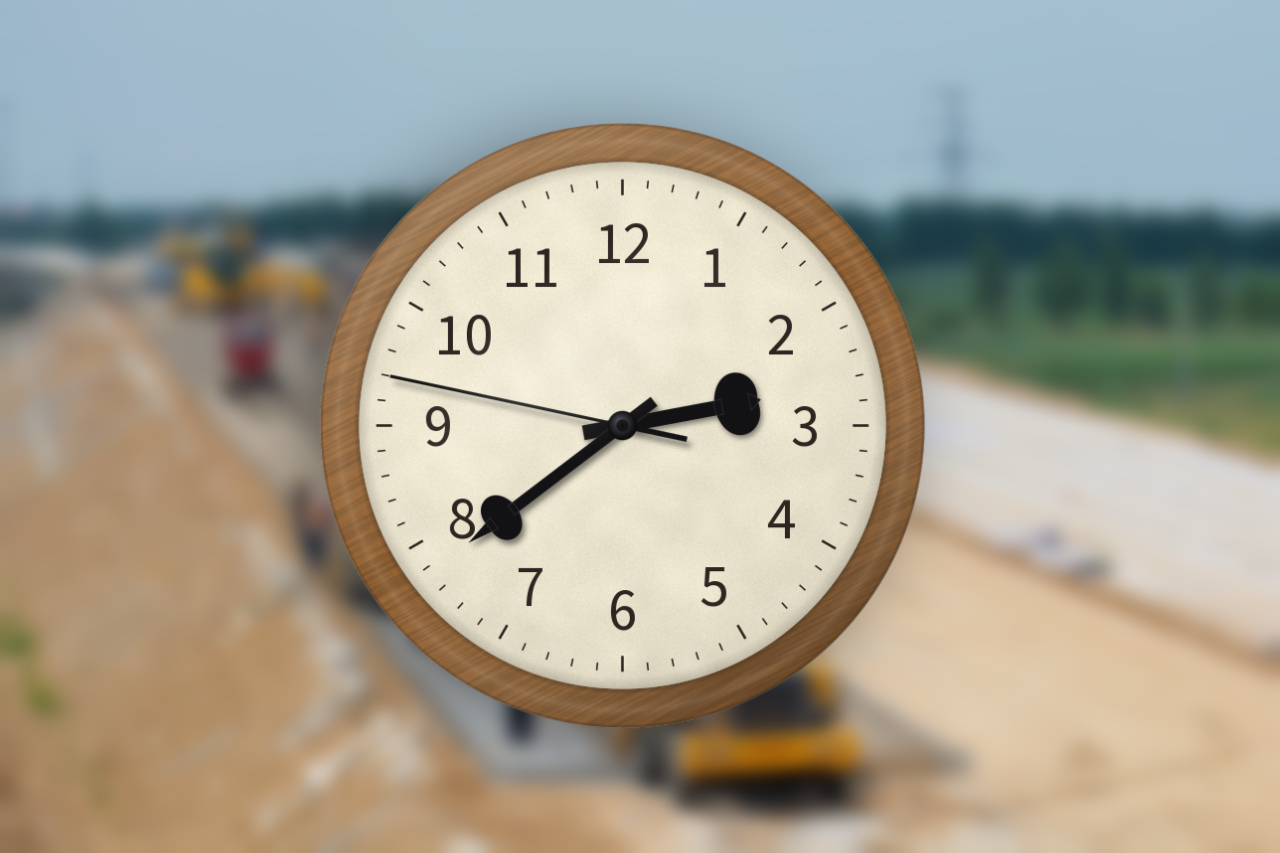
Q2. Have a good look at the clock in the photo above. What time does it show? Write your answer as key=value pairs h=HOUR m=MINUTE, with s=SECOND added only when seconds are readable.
h=2 m=38 s=47
